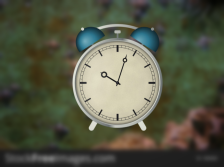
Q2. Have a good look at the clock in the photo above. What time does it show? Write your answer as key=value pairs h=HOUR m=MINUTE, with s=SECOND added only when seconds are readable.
h=10 m=3
